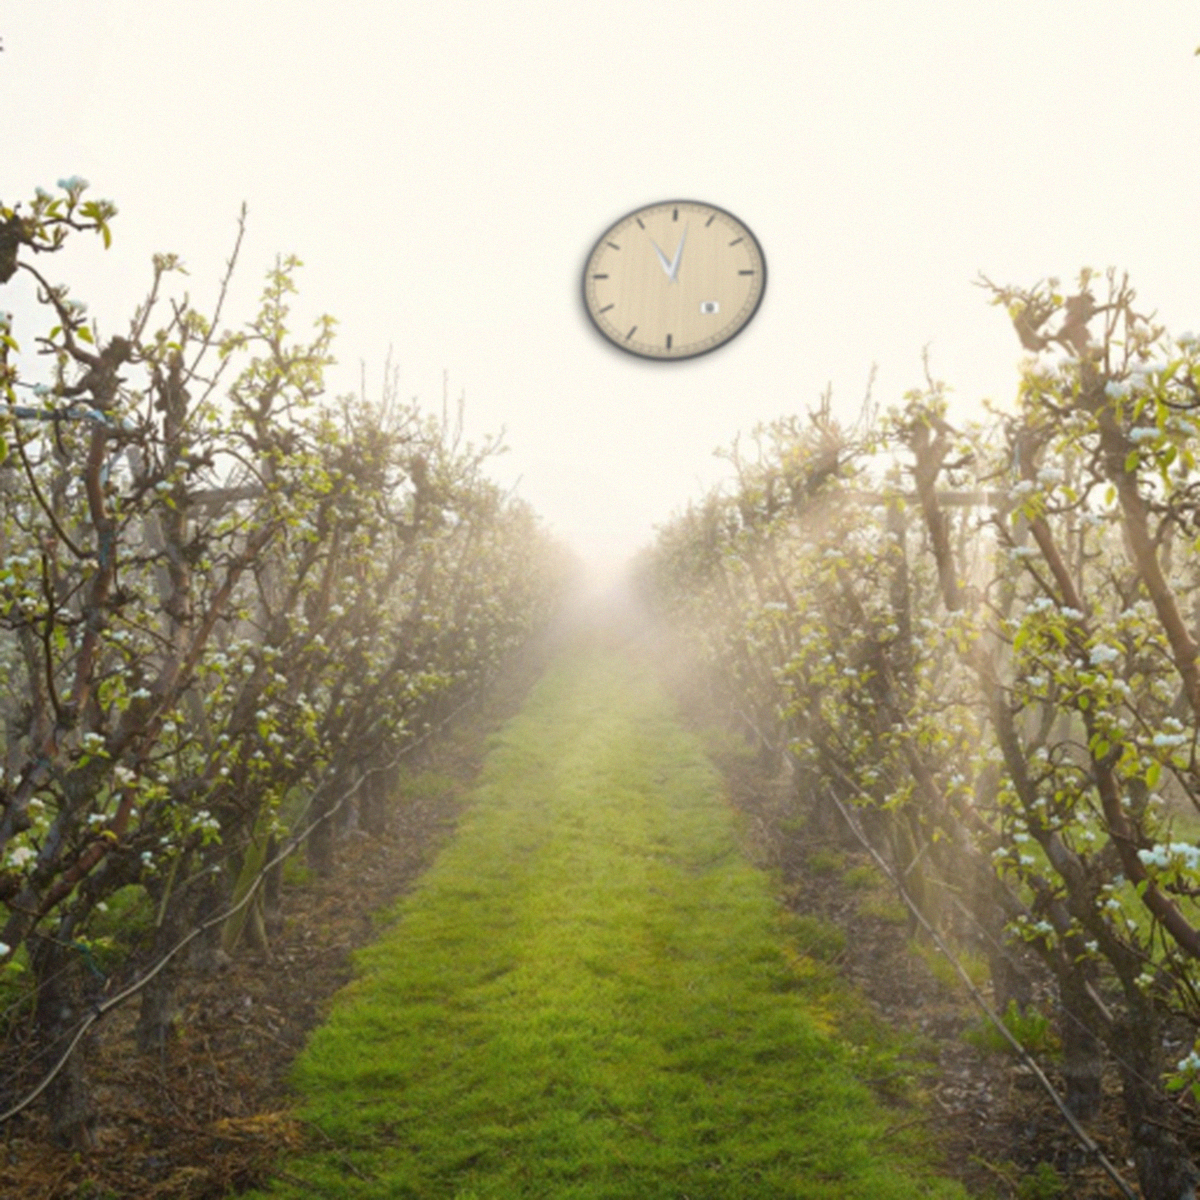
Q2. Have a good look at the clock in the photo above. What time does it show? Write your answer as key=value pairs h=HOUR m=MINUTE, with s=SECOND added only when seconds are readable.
h=11 m=2
